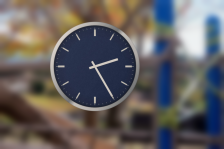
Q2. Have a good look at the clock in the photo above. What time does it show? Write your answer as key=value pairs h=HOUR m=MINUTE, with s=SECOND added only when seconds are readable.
h=2 m=25
